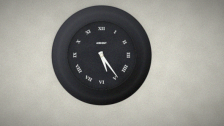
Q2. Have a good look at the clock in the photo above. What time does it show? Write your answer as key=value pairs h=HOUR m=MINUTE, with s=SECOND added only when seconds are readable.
h=5 m=24
